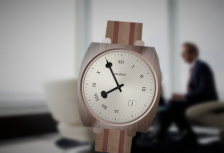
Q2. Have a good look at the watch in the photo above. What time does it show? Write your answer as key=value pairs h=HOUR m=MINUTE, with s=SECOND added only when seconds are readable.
h=7 m=55
